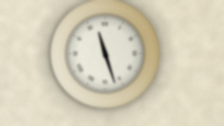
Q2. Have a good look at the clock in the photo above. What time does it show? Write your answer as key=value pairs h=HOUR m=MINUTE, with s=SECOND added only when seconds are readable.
h=11 m=27
